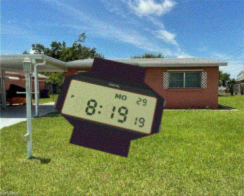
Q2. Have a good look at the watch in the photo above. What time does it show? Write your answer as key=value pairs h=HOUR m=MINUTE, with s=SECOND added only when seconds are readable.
h=8 m=19 s=19
